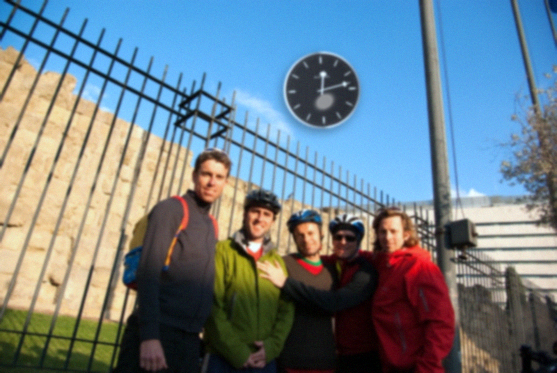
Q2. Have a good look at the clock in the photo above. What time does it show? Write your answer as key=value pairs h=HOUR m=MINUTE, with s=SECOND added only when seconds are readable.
h=12 m=13
